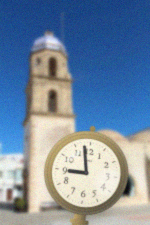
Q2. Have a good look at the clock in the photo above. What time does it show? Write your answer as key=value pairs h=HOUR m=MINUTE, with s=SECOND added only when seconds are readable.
h=8 m=58
